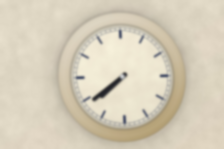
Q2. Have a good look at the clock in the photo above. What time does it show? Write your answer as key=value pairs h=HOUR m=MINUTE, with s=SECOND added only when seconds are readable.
h=7 m=39
